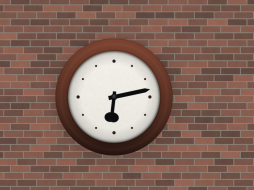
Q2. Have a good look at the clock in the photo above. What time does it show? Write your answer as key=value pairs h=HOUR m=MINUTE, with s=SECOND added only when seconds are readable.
h=6 m=13
